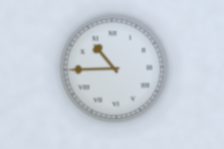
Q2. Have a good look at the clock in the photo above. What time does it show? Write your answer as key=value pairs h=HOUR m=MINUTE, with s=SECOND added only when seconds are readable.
h=10 m=45
